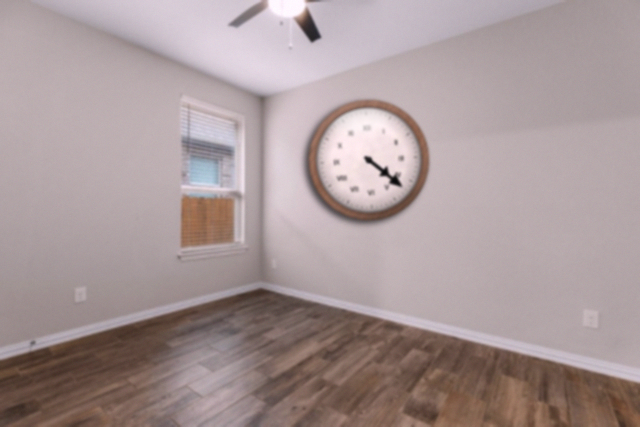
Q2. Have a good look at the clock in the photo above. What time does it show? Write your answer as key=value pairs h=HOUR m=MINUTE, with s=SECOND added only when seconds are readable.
h=4 m=22
